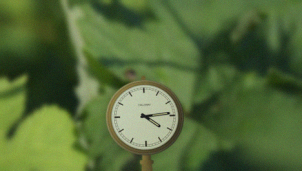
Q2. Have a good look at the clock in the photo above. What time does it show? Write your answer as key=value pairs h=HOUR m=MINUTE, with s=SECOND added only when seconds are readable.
h=4 m=14
